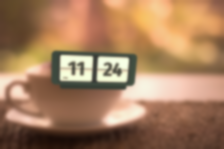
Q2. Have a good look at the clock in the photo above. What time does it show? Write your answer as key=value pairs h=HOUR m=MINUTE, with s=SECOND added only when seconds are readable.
h=11 m=24
